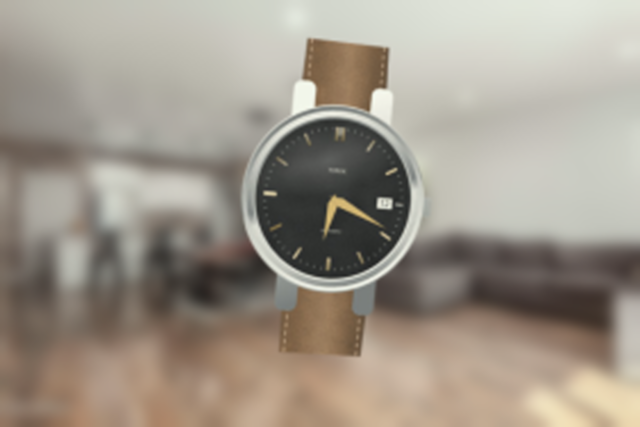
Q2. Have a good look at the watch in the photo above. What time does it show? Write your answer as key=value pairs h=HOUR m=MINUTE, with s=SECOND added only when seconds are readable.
h=6 m=19
